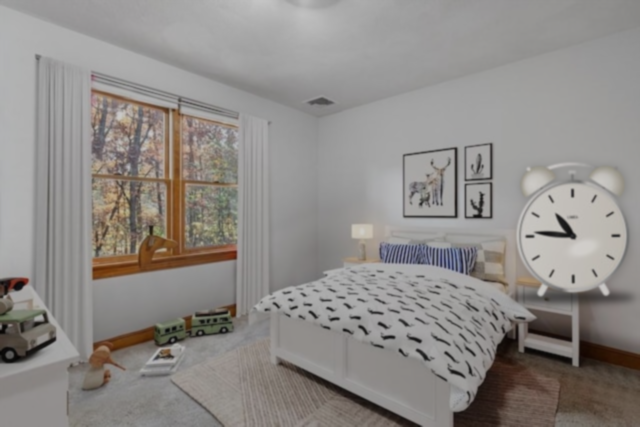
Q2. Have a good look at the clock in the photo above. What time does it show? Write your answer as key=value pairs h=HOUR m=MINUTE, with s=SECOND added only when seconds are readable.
h=10 m=46
